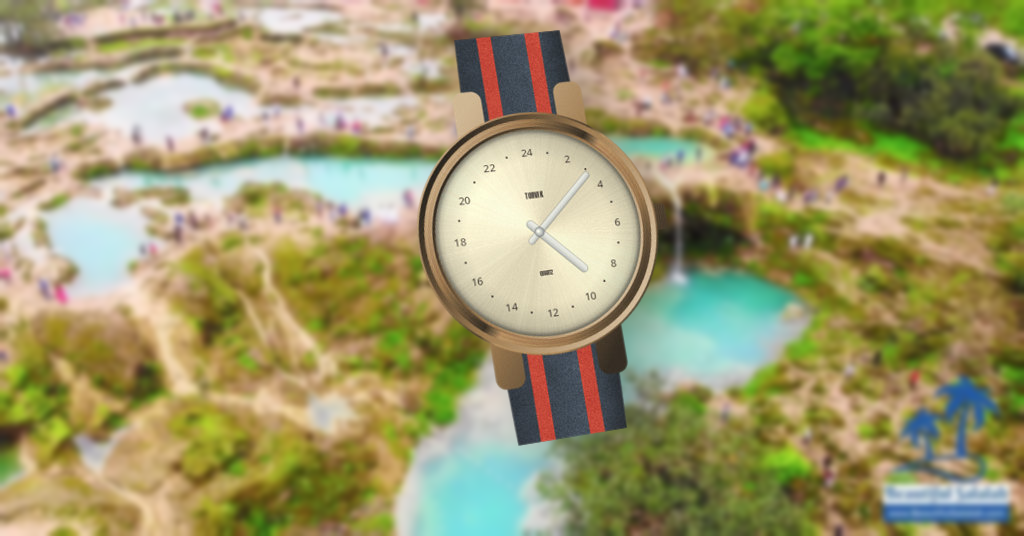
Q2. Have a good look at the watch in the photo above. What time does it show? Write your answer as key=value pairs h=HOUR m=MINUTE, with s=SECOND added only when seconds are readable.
h=9 m=8
